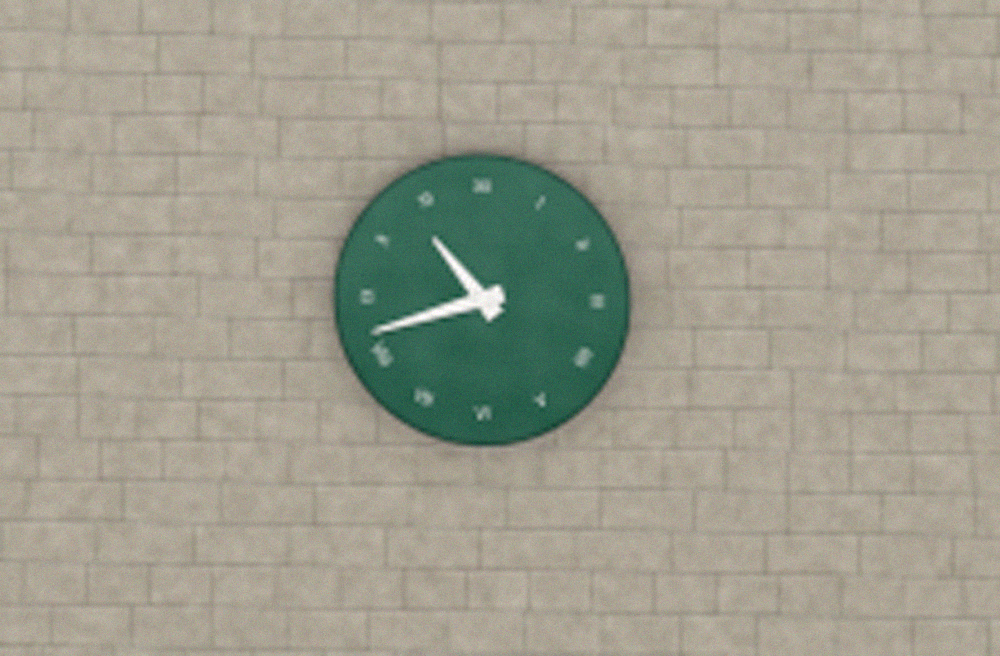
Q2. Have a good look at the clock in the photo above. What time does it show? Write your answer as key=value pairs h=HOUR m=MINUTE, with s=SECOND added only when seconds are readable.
h=10 m=42
